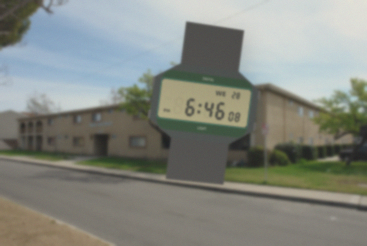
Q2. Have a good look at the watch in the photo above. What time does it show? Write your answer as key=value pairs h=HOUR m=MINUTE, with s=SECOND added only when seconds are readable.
h=6 m=46
